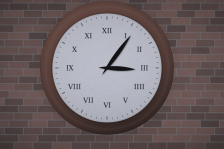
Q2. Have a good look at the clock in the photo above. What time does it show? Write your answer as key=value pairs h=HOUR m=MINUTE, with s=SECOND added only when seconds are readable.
h=3 m=6
